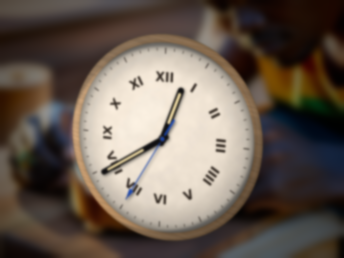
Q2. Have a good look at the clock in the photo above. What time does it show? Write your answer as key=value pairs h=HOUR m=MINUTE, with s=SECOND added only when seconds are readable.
h=12 m=39 s=35
